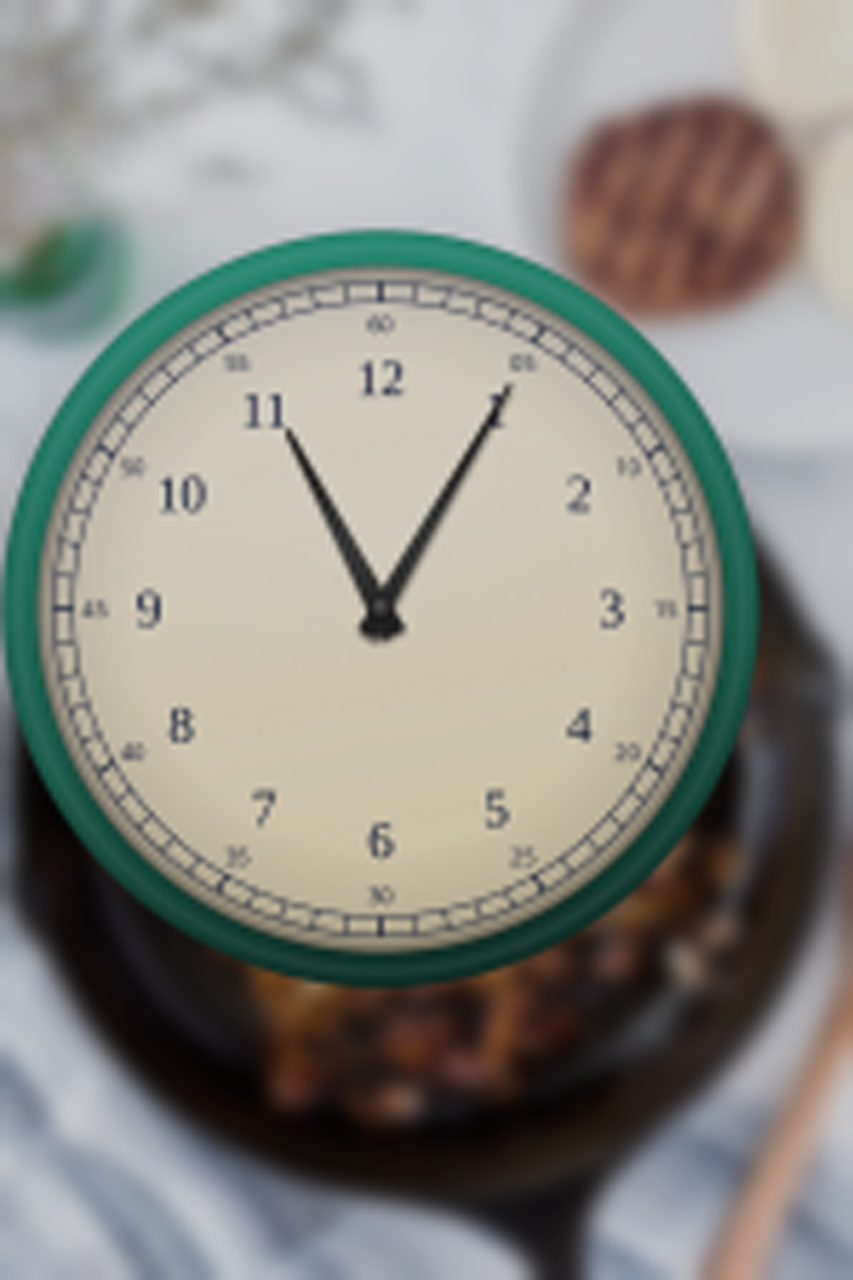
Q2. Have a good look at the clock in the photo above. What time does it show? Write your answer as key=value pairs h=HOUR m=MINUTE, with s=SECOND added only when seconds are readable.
h=11 m=5
